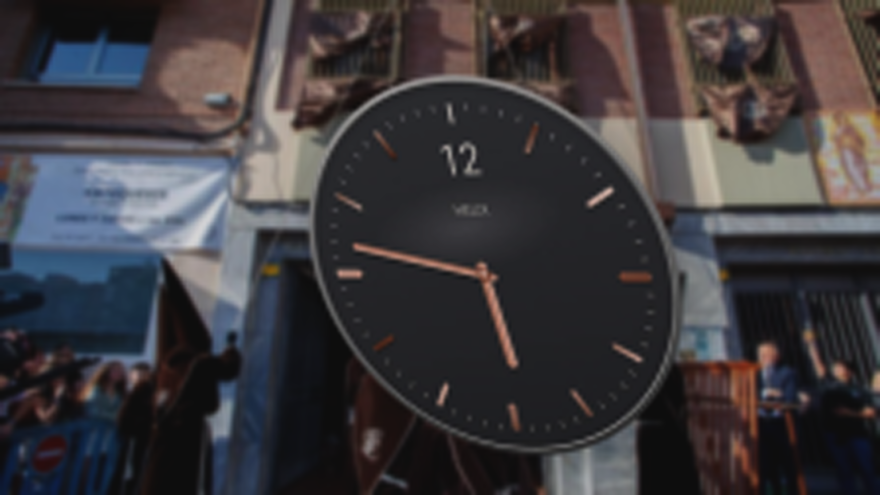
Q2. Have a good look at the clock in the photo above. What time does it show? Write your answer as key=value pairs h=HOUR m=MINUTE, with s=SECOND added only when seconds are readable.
h=5 m=47
